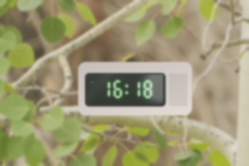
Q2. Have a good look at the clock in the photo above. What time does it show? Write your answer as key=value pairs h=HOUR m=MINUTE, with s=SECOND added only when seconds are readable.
h=16 m=18
